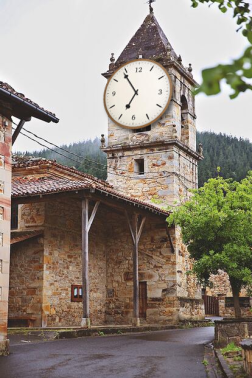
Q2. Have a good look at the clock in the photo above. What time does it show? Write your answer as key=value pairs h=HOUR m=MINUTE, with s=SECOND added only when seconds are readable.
h=6 m=54
